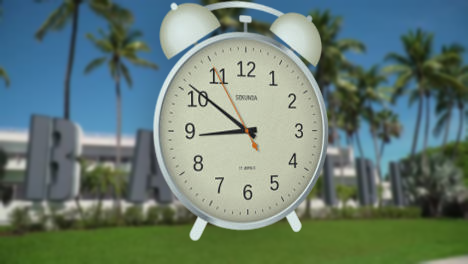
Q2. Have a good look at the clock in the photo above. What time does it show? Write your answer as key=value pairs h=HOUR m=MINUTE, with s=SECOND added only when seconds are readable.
h=8 m=50 s=55
